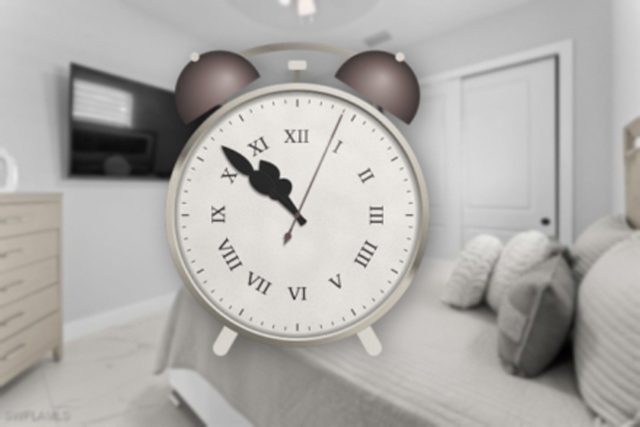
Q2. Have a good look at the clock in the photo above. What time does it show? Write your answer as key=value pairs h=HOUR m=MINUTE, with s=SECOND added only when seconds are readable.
h=10 m=52 s=4
